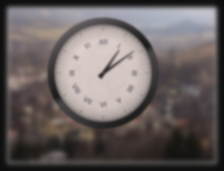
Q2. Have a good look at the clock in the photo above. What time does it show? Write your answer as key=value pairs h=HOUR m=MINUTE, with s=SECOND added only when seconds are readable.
h=1 m=9
